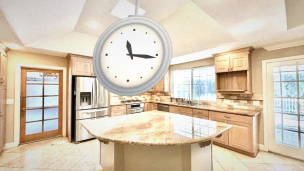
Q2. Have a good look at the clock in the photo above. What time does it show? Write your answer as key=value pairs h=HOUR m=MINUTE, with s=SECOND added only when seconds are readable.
h=11 m=16
